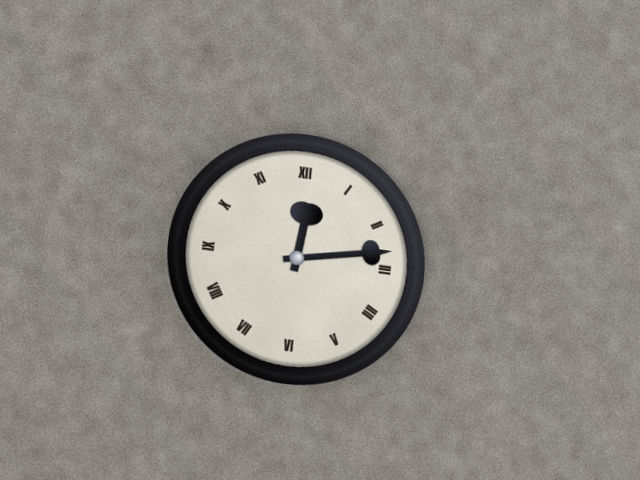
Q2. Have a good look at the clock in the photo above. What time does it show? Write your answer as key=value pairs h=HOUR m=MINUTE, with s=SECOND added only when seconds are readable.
h=12 m=13
